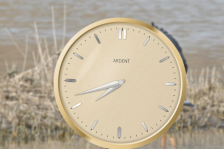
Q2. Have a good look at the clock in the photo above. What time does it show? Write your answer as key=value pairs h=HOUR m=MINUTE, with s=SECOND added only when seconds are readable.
h=7 m=42
